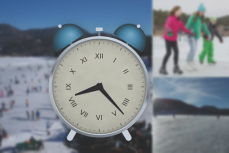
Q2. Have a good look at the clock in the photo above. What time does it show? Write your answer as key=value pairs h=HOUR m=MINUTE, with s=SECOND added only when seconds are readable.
h=8 m=23
